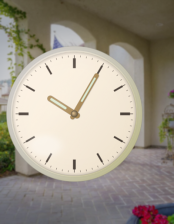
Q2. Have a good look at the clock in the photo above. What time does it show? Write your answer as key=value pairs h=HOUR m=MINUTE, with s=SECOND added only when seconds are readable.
h=10 m=5
